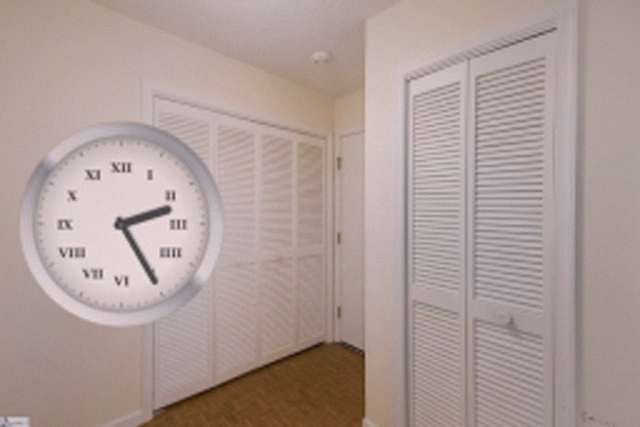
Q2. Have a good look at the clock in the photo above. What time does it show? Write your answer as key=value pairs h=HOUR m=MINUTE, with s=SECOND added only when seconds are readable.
h=2 m=25
